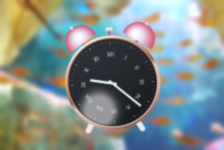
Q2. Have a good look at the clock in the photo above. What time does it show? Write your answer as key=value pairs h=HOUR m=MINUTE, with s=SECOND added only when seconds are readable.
h=9 m=22
